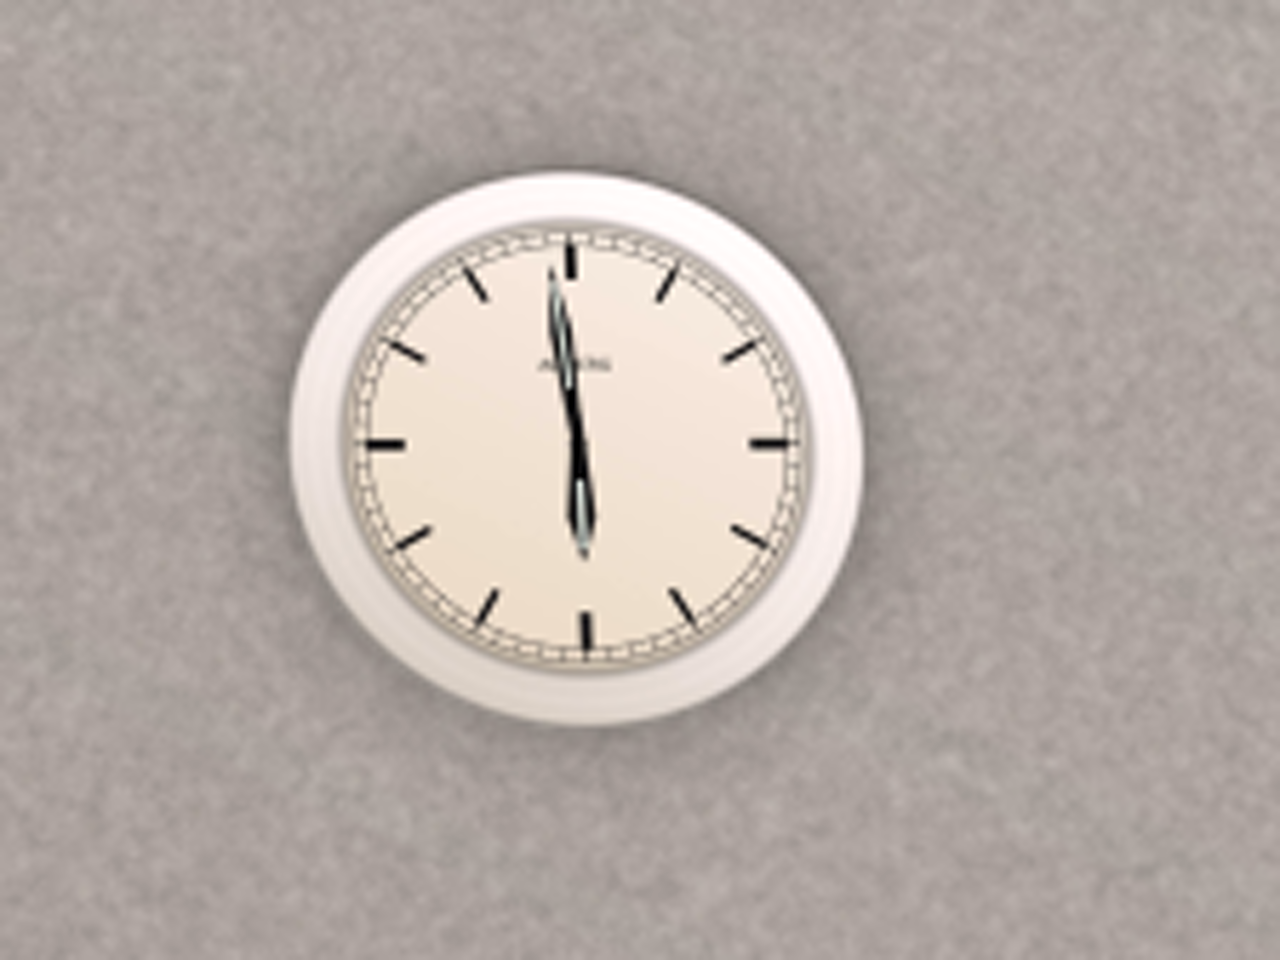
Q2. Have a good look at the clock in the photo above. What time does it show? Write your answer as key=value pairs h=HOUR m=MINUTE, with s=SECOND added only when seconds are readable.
h=5 m=59
